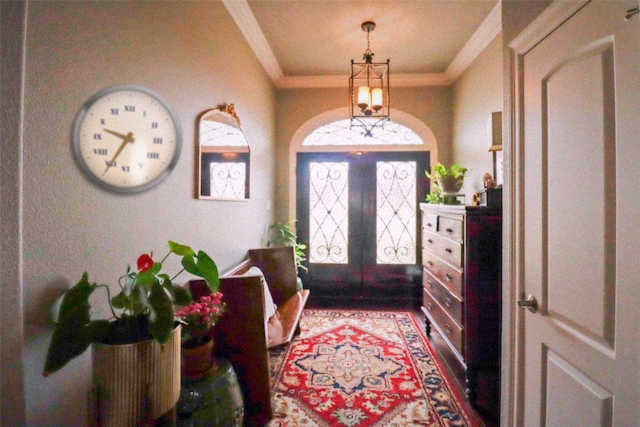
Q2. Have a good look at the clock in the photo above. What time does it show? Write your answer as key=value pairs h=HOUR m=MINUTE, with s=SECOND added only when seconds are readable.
h=9 m=35
